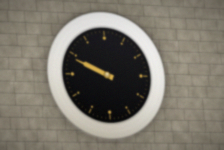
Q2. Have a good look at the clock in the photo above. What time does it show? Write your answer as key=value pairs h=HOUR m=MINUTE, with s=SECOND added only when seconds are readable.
h=9 m=49
